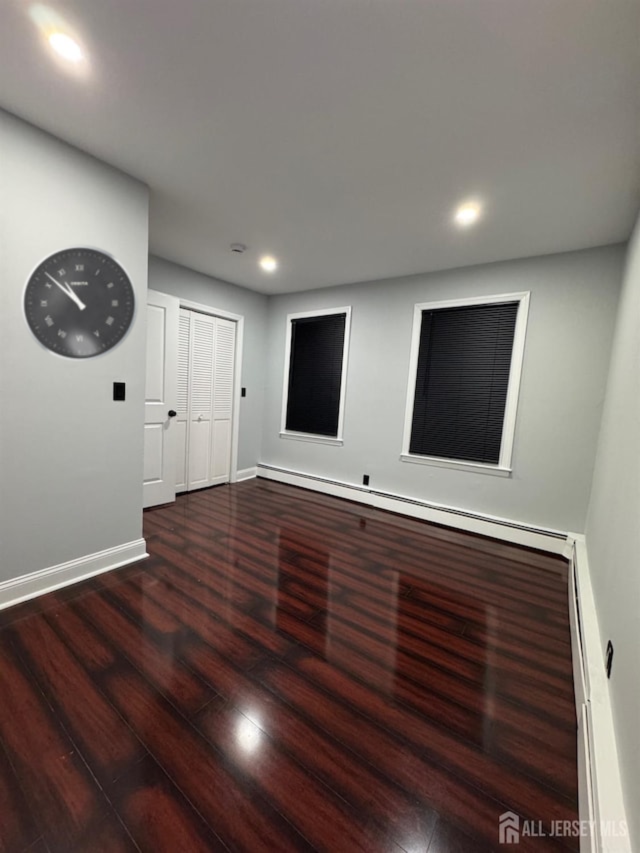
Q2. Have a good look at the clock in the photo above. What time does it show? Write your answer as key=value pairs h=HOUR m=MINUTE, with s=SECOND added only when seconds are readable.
h=10 m=52
